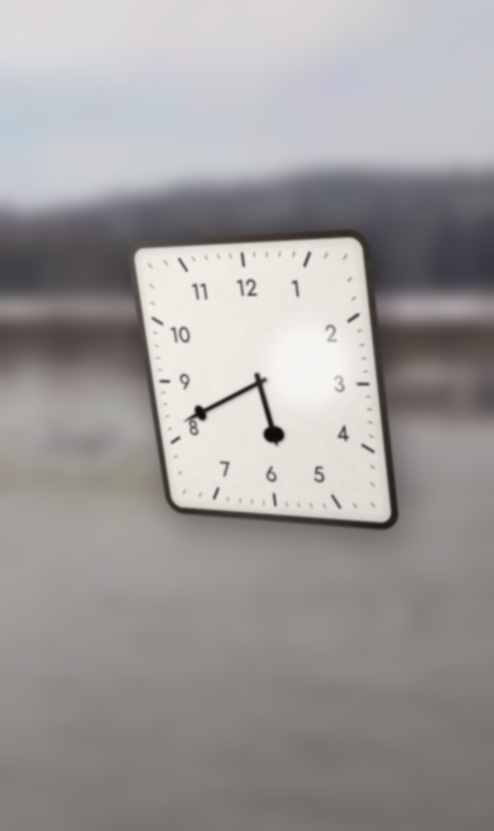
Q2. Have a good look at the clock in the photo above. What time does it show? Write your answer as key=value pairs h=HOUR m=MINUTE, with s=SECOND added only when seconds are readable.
h=5 m=41
